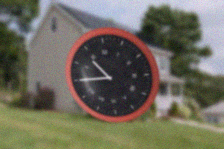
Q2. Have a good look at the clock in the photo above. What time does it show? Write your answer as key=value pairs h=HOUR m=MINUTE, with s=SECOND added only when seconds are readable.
h=10 m=45
